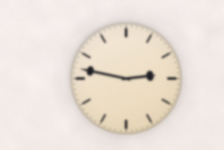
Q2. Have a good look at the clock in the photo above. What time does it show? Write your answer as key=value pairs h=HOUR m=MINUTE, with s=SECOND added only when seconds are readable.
h=2 m=47
